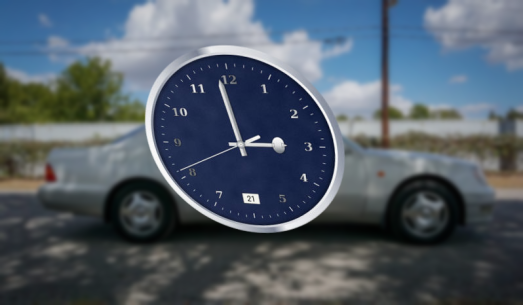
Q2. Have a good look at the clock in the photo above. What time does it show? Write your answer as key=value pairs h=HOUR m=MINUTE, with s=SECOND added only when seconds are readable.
h=2 m=58 s=41
